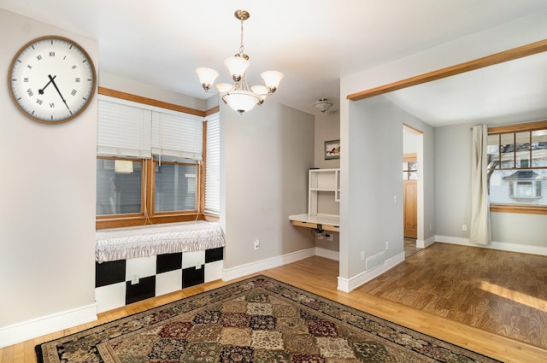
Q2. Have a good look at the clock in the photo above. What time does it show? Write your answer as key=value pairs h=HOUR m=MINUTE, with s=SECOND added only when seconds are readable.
h=7 m=25
